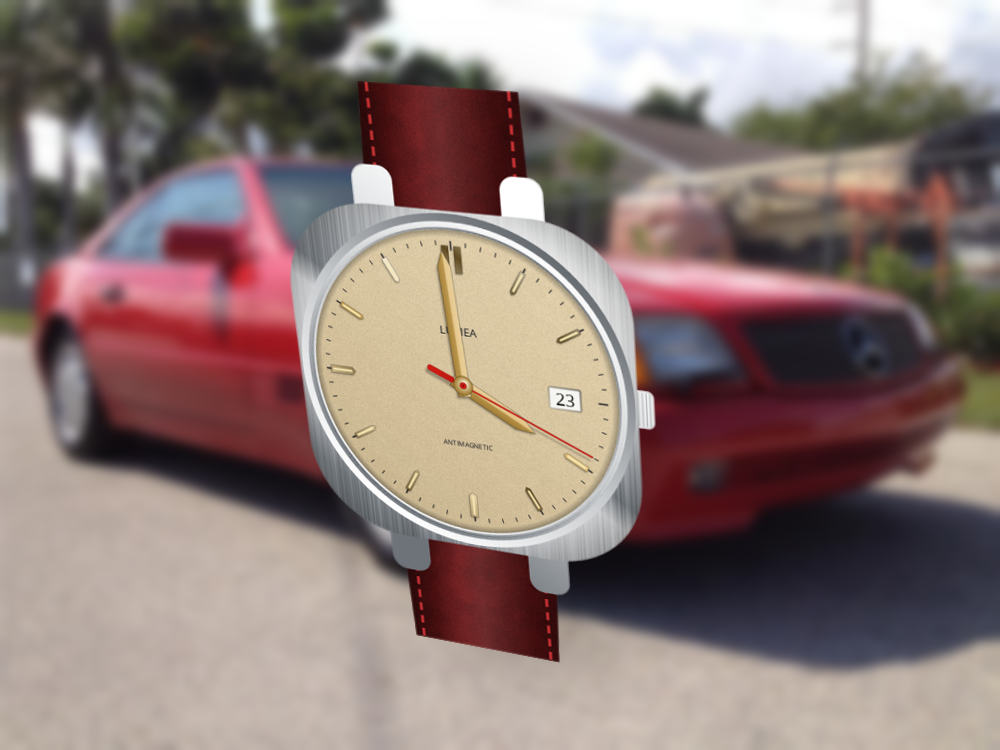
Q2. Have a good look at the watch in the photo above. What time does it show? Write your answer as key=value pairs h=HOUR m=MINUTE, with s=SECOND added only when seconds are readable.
h=3 m=59 s=19
